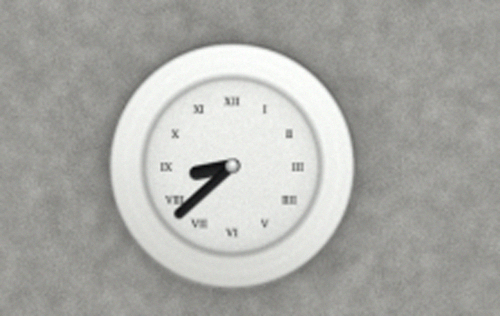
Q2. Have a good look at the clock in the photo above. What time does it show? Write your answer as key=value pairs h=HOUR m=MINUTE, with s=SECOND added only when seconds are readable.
h=8 m=38
